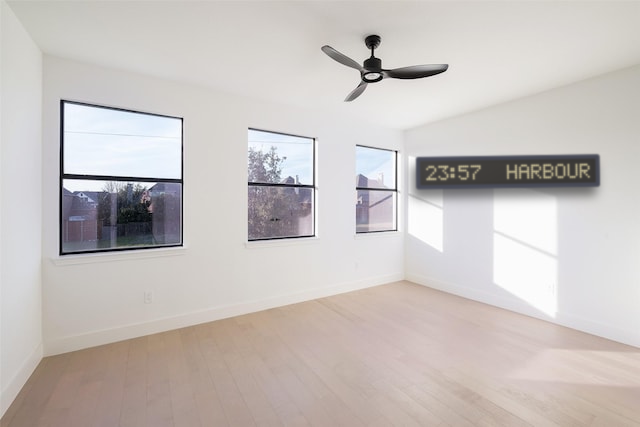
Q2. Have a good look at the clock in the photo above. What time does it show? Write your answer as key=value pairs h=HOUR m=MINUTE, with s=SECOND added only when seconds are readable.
h=23 m=57
